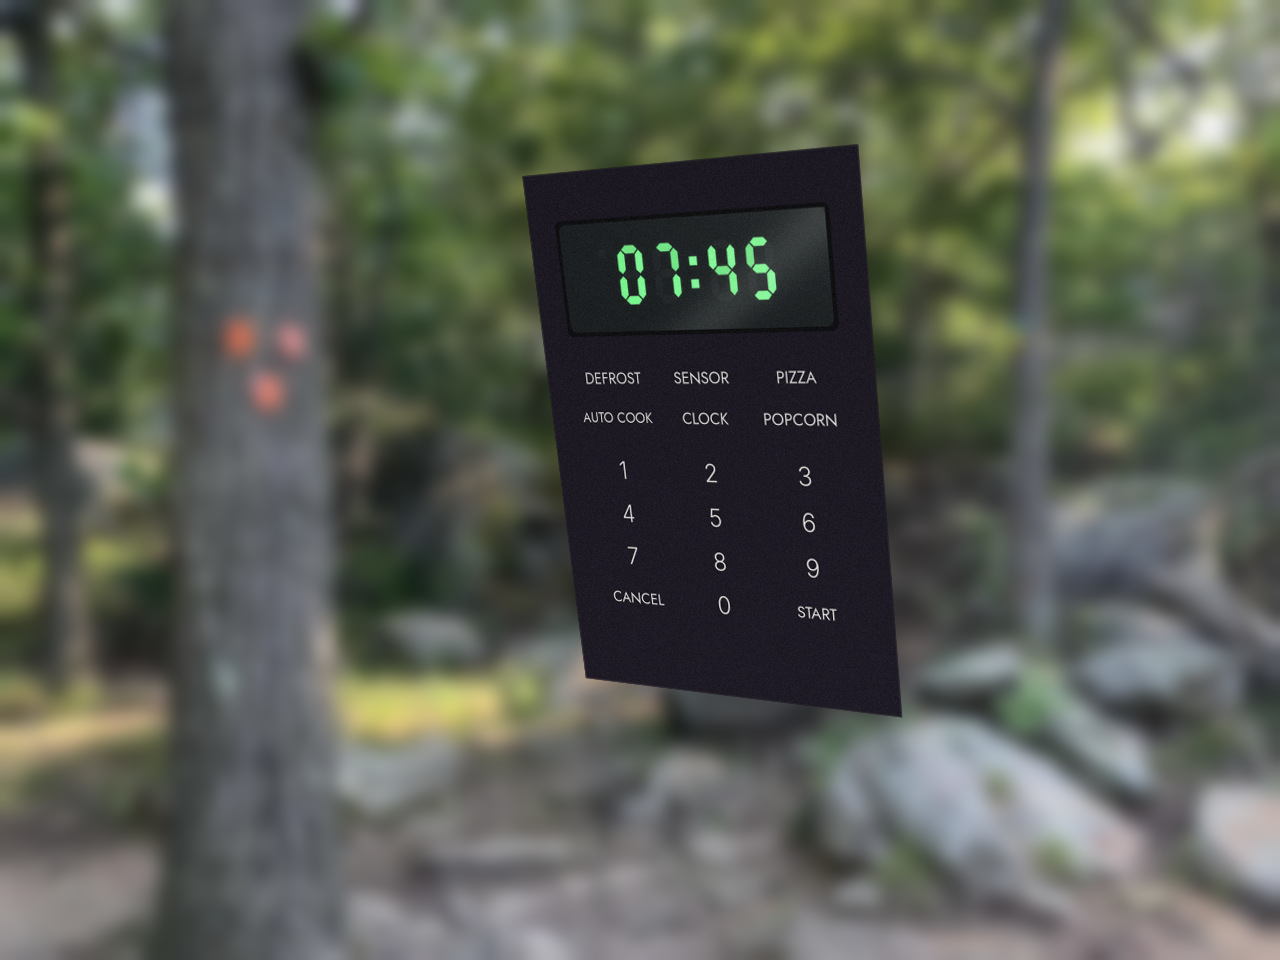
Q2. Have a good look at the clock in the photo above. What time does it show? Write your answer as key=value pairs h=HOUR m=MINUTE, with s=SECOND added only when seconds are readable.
h=7 m=45
